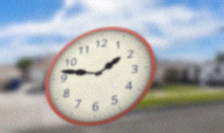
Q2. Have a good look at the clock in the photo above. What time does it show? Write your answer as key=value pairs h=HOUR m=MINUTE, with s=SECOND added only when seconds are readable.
h=1 m=47
